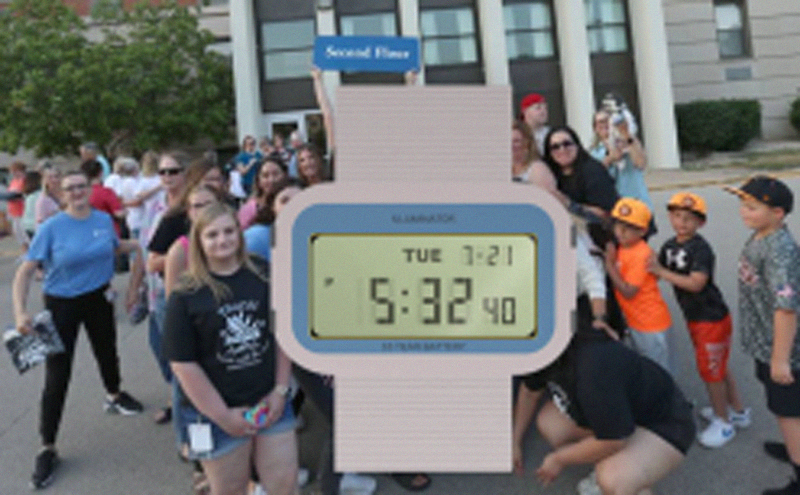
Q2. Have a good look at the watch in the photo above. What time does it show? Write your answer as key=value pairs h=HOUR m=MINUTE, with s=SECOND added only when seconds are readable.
h=5 m=32 s=40
